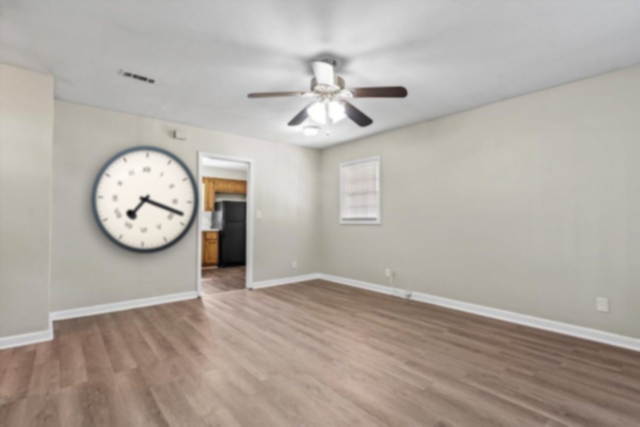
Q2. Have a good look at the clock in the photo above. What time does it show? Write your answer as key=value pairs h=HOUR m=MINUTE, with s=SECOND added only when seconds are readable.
h=7 m=18
